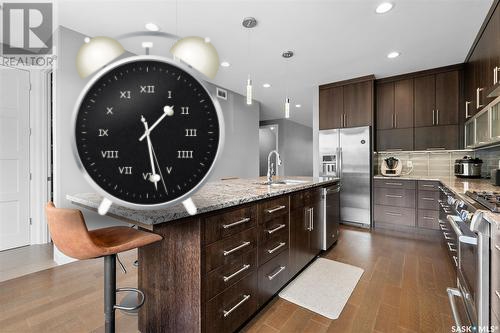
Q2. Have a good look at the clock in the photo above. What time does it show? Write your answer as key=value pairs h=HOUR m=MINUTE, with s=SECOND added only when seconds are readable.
h=1 m=28 s=27
